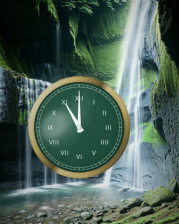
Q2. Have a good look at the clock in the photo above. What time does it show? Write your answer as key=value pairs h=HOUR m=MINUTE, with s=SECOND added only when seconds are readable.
h=11 m=0
